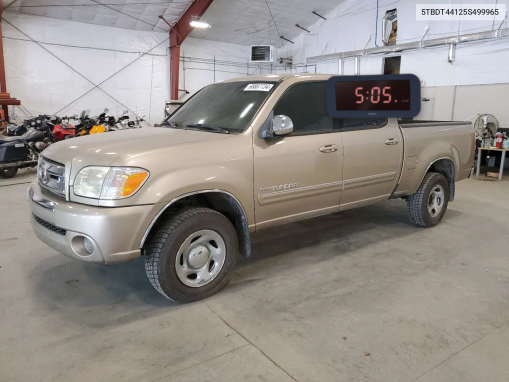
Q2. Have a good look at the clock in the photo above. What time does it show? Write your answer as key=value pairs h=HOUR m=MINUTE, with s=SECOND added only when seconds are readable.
h=5 m=5
